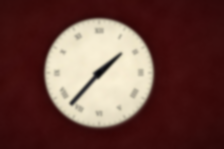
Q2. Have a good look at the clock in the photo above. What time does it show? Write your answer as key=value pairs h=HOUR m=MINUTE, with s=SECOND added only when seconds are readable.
h=1 m=37
